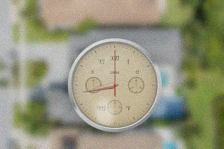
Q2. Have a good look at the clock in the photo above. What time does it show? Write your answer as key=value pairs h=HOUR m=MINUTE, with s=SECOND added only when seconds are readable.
h=8 m=43
